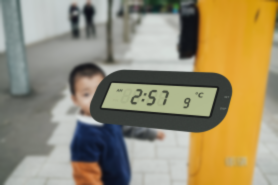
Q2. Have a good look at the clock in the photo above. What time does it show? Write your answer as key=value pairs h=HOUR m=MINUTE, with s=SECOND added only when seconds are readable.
h=2 m=57
